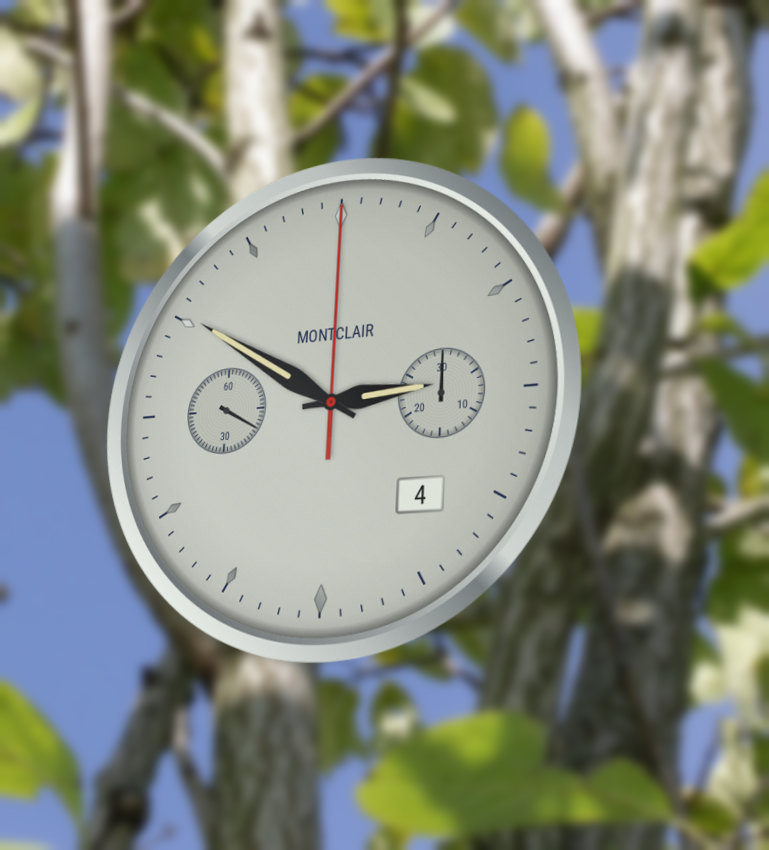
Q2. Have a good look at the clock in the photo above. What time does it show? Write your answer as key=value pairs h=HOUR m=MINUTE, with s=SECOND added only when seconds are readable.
h=2 m=50 s=20
